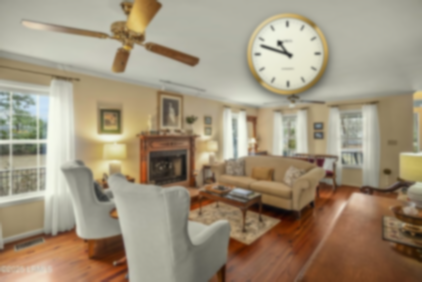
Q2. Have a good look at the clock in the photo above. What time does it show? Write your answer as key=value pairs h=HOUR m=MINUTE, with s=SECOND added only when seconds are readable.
h=10 m=48
